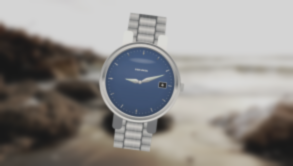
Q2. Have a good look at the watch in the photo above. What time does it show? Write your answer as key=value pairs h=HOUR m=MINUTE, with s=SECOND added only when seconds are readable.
h=9 m=11
